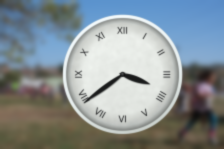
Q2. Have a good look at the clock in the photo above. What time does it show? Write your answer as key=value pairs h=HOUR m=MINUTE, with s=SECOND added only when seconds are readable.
h=3 m=39
